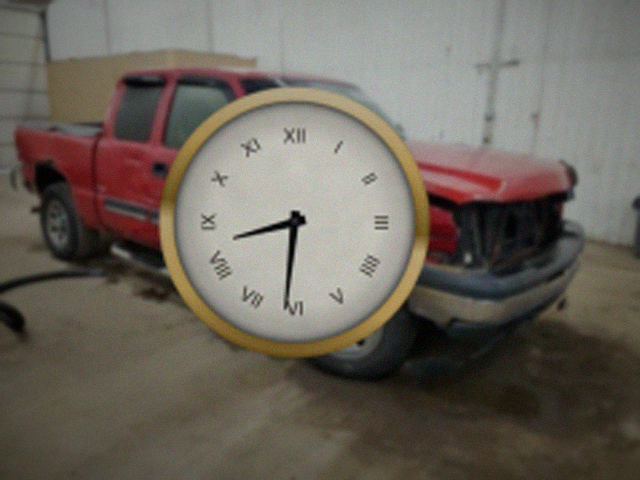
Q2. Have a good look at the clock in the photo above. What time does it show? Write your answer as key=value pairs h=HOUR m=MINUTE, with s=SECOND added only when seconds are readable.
h=8 m=31
